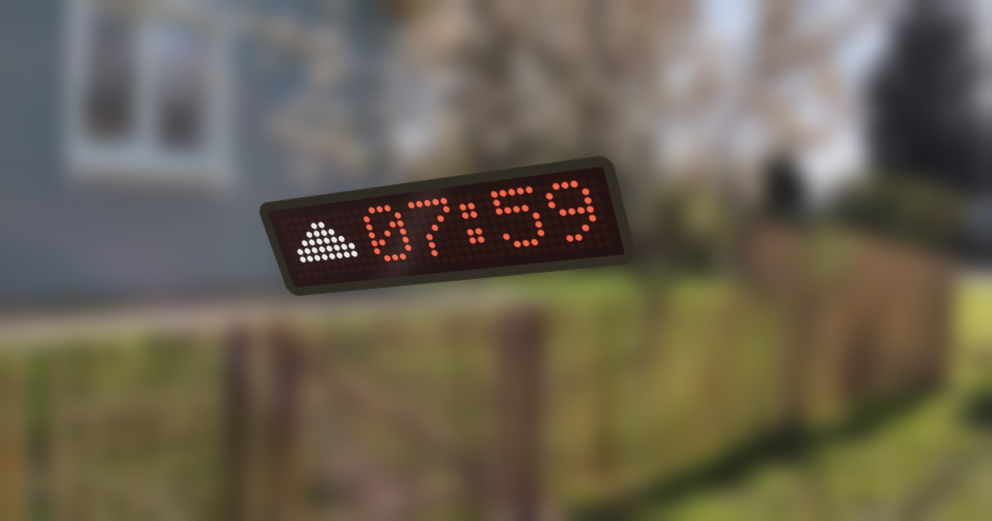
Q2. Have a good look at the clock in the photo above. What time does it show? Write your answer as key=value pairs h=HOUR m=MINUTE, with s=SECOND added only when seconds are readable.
h=7 m=59
